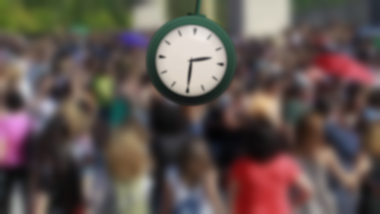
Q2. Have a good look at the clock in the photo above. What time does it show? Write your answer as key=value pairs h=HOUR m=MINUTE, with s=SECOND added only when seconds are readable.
h=2 m=30
